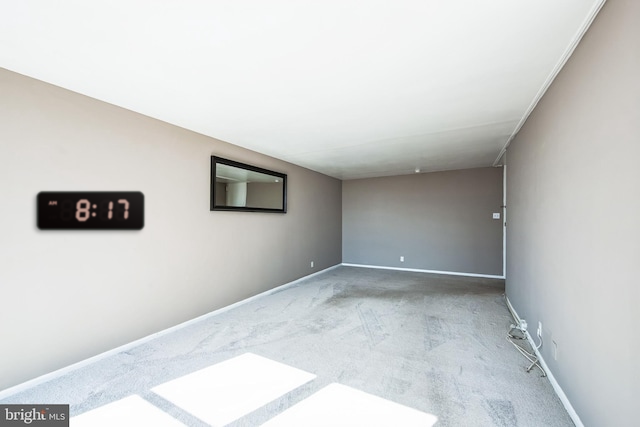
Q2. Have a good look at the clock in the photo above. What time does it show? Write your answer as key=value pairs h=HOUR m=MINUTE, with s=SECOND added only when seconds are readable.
h=8 m=17
